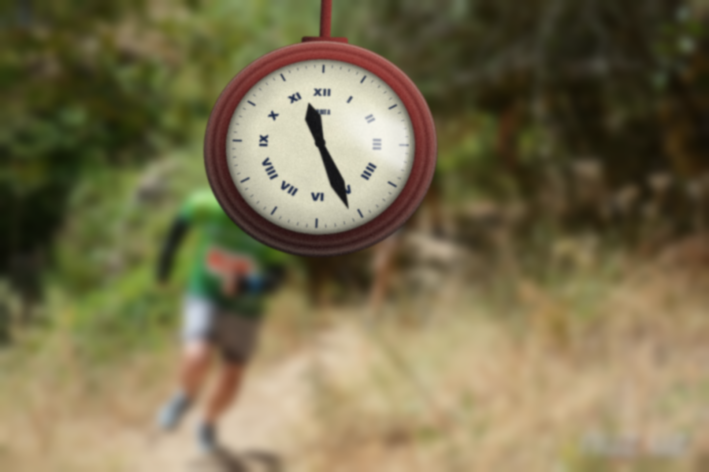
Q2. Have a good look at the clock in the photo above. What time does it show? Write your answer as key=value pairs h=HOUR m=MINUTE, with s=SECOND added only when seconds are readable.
h=11 m=26
